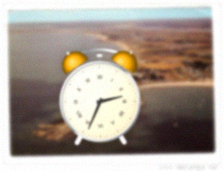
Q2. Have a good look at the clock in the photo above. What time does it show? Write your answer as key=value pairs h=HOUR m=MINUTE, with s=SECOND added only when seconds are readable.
h=2 m=34
